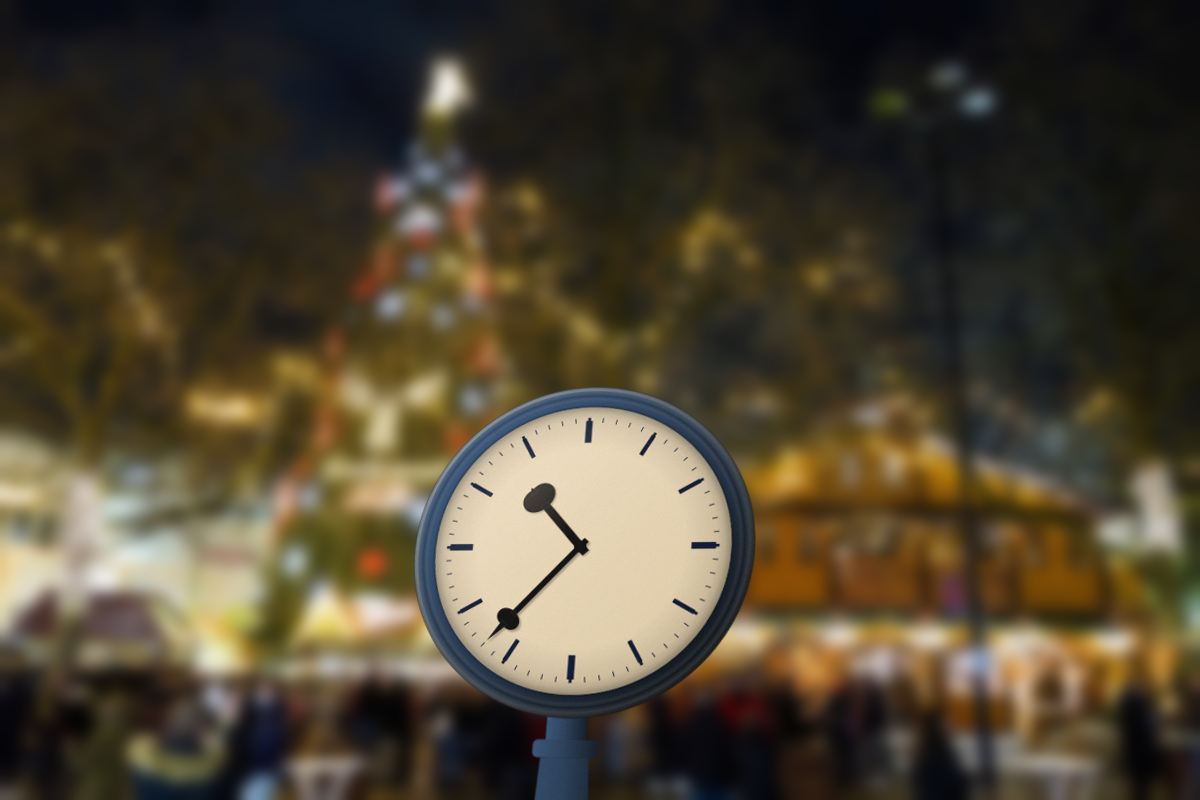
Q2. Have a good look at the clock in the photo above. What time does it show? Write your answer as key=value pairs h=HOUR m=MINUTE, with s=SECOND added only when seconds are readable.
h=10 m=37
